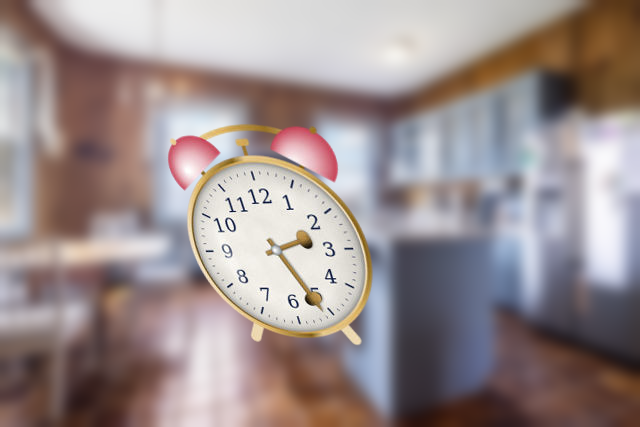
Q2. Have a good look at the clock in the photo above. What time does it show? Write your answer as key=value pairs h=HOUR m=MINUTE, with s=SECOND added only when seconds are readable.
h=2 m=26
